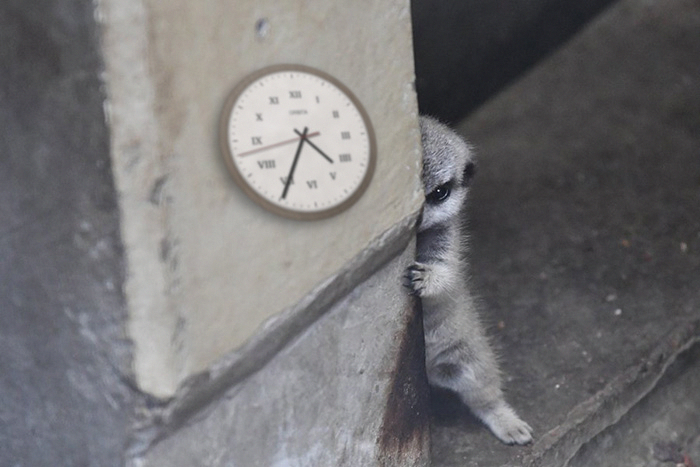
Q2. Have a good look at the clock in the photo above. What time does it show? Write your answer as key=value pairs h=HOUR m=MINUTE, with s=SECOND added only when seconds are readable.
h=4 m=34 s=43
